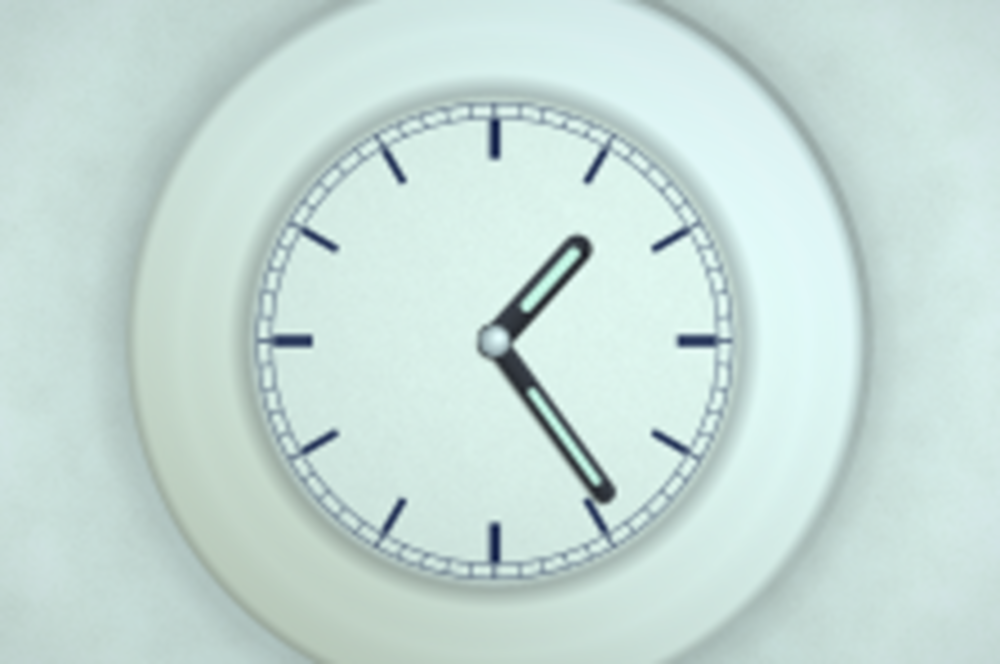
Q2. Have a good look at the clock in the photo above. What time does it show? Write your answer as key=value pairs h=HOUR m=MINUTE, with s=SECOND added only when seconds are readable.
h=1 m=24
